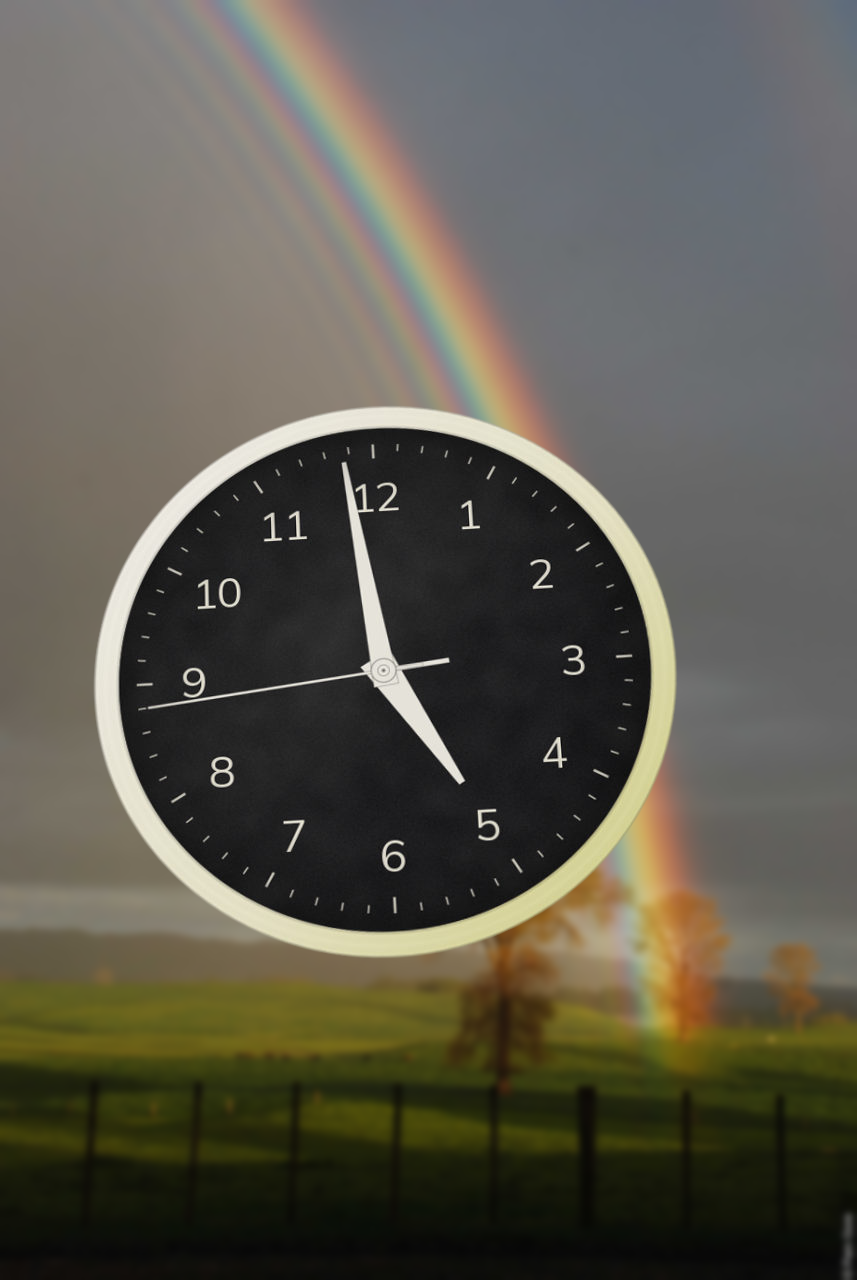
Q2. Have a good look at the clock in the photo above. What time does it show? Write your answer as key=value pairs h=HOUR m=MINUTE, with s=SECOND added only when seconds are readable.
h=4 m=58 s=44
